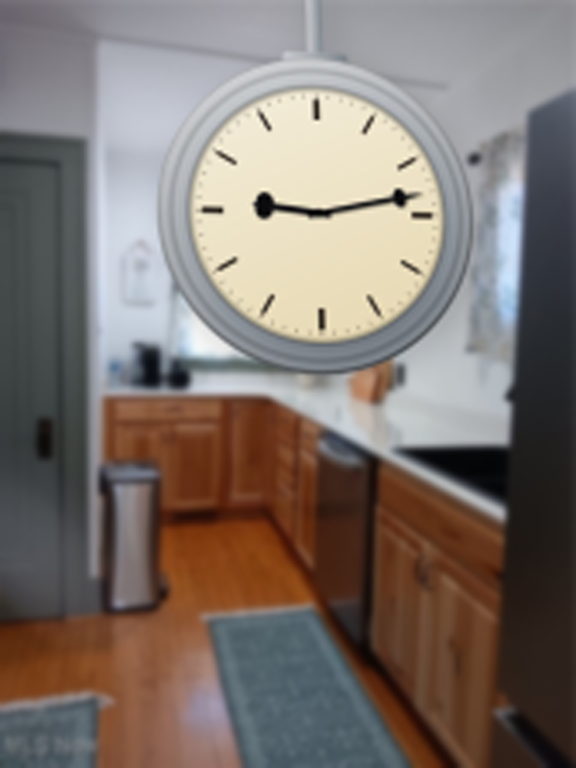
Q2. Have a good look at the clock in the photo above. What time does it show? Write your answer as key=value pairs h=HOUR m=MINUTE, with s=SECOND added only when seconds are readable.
h=9 m=13
